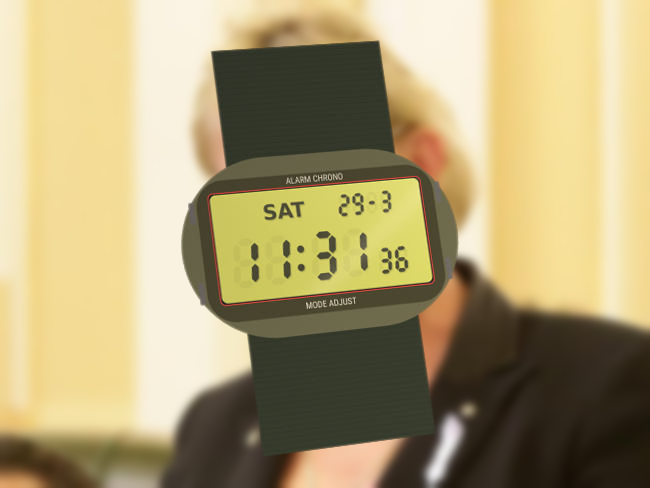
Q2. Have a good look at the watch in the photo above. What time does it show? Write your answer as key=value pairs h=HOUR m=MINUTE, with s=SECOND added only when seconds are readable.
h=11 m=31 s=36
